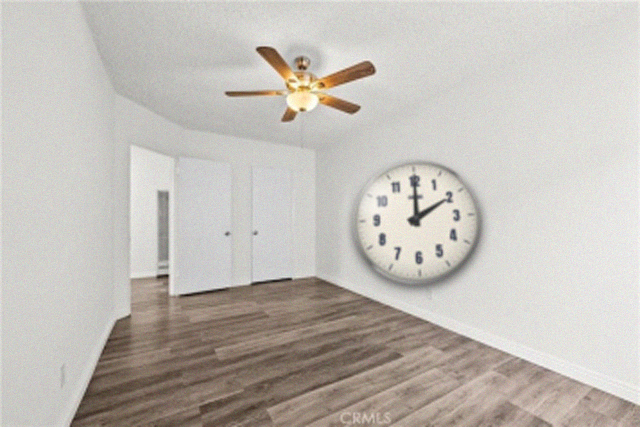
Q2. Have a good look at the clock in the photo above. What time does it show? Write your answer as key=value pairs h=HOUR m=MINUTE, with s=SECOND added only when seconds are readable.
h=2 m=0
